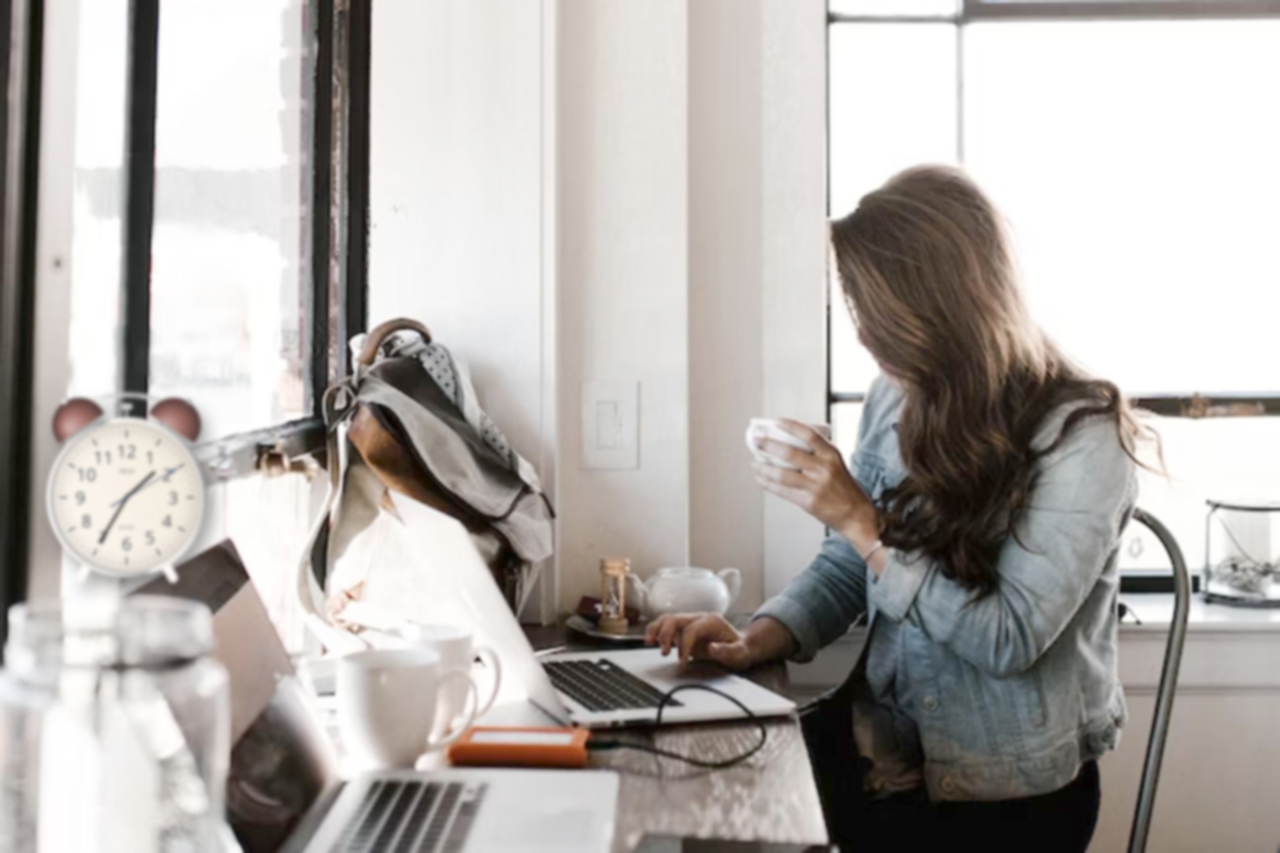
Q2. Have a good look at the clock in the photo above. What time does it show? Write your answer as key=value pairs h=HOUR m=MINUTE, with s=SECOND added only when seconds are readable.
h=1 m=35 s=10
